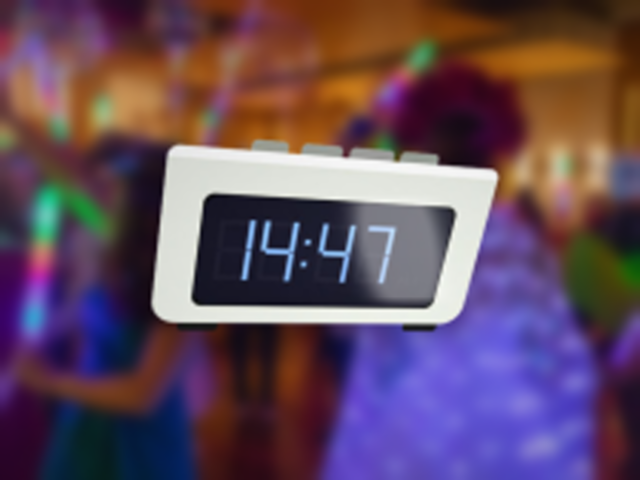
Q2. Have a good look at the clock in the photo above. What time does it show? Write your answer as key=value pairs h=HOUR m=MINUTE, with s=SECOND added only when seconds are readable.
h=14 m=47
